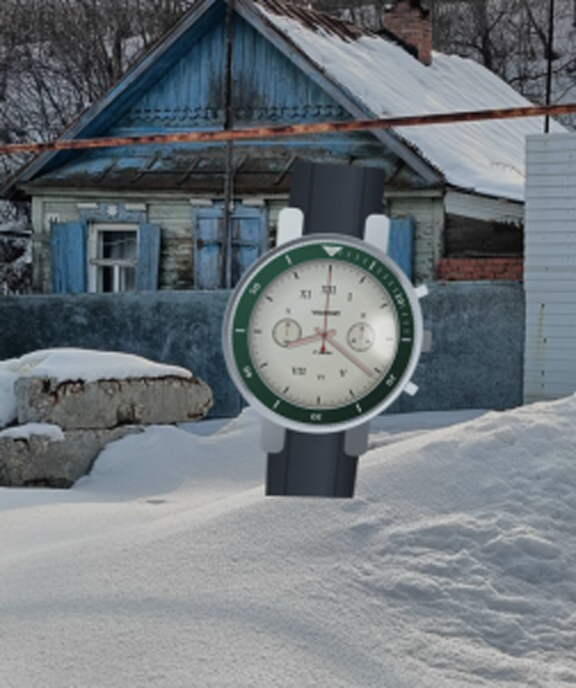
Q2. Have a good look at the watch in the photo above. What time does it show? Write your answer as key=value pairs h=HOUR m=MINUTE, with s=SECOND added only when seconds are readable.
h=8 m=21
